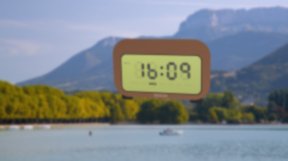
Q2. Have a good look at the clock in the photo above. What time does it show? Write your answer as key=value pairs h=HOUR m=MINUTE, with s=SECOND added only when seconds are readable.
h=16 m=9
